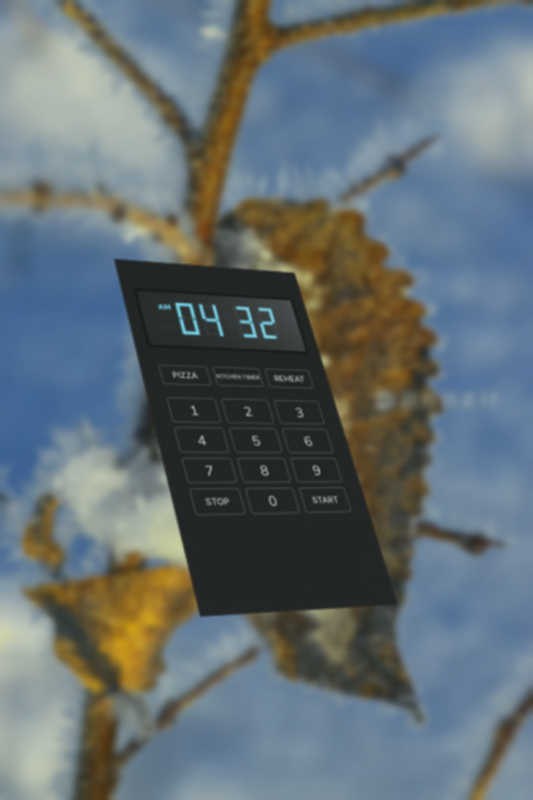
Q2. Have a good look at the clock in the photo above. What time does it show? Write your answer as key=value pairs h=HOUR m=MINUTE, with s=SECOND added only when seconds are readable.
h=4 m=32
